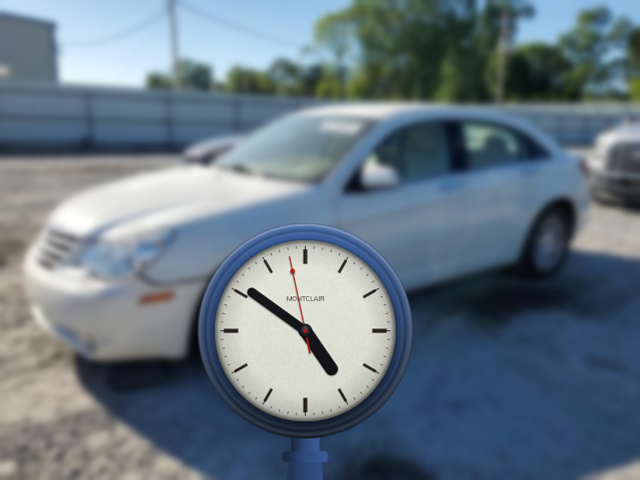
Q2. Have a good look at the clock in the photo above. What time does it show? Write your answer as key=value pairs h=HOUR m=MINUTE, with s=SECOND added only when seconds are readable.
h=4 m=50 s=58
